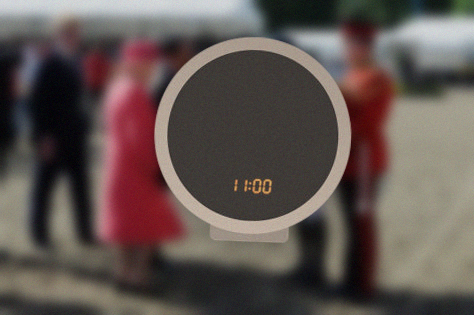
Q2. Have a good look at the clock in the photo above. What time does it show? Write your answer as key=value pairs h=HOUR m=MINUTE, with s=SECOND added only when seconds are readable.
h=11 m=0
